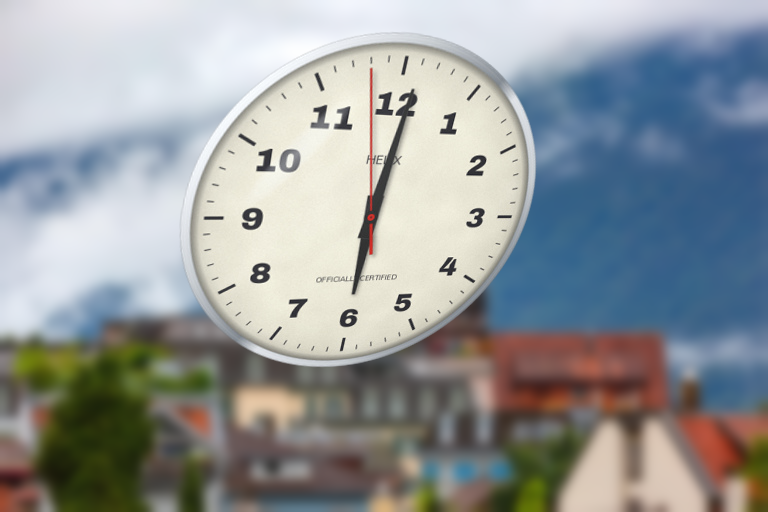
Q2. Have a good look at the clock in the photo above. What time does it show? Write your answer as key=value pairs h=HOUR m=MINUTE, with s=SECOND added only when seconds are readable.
h=6 m=0 s=58
